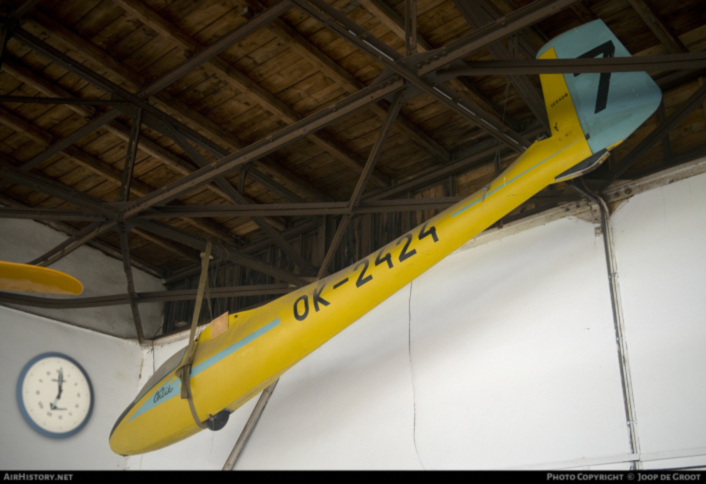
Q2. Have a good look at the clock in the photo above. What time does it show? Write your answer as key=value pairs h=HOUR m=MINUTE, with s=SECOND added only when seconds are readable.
h=7 m=1
